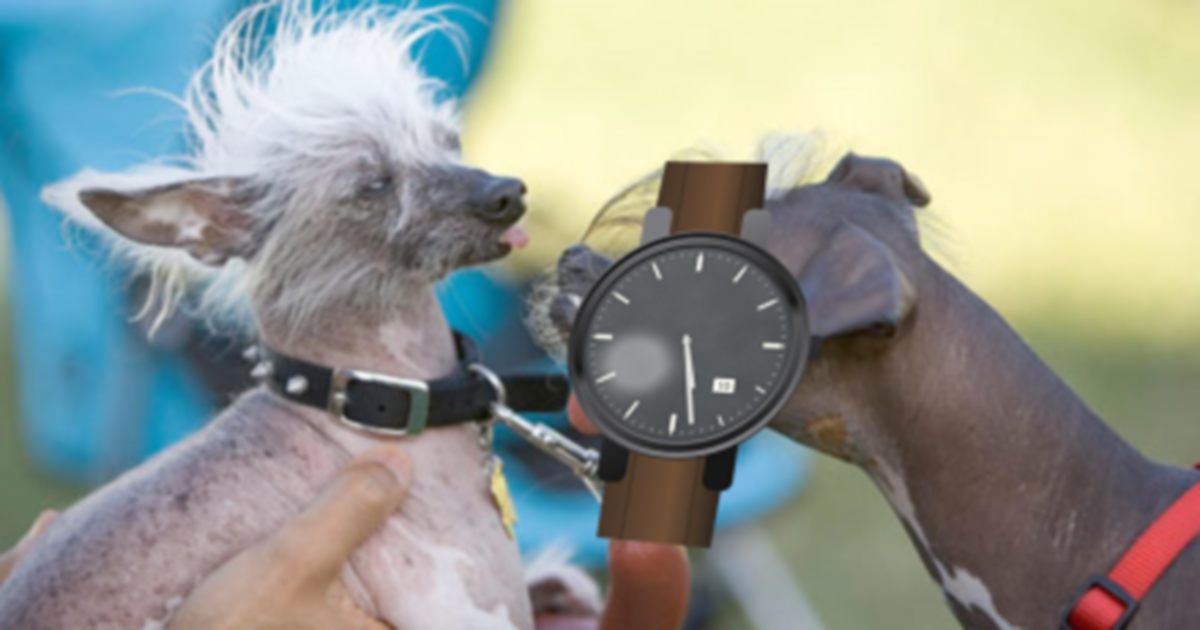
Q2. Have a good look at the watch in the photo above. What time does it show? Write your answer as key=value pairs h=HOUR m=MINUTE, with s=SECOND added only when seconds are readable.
h=5 m=28
